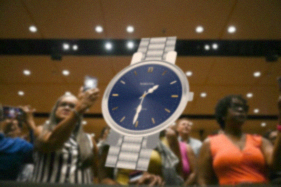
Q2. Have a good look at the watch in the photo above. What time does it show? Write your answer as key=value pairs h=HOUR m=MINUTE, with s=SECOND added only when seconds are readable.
h=1 m=31
